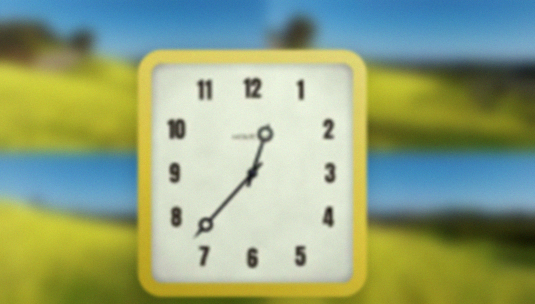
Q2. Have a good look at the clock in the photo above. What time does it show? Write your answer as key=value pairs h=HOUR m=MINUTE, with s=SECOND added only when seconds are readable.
h=12 m=37
